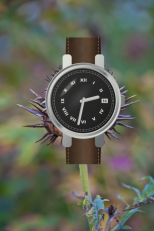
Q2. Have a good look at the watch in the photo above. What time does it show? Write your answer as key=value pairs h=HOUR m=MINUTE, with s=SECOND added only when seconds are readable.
h=2 m=32
